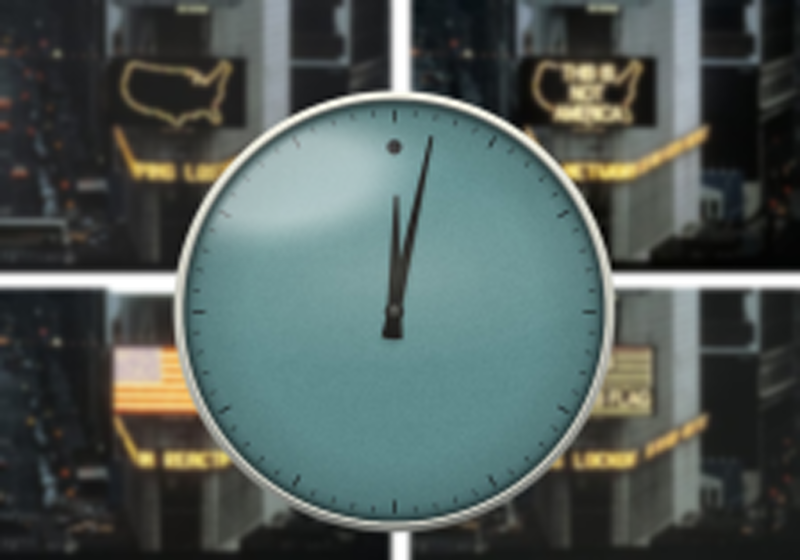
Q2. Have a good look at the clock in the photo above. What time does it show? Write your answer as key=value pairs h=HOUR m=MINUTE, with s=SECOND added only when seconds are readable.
h=12 m=2
